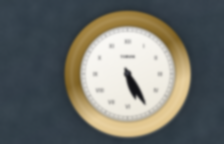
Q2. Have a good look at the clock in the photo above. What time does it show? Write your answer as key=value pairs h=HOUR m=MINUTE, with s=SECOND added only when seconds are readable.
h=5 m=25
